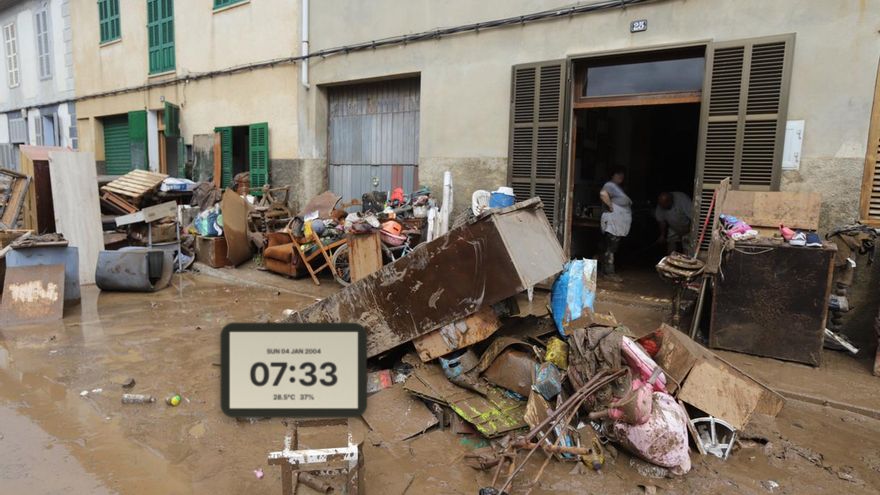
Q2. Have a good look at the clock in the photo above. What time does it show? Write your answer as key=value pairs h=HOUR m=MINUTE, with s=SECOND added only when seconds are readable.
h=7 m=33
